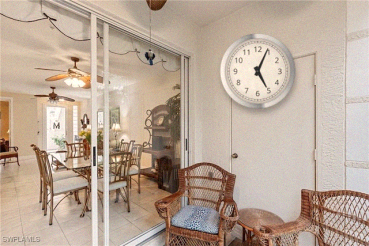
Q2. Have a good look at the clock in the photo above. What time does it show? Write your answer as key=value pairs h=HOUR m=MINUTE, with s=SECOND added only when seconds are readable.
h=5 m=4
